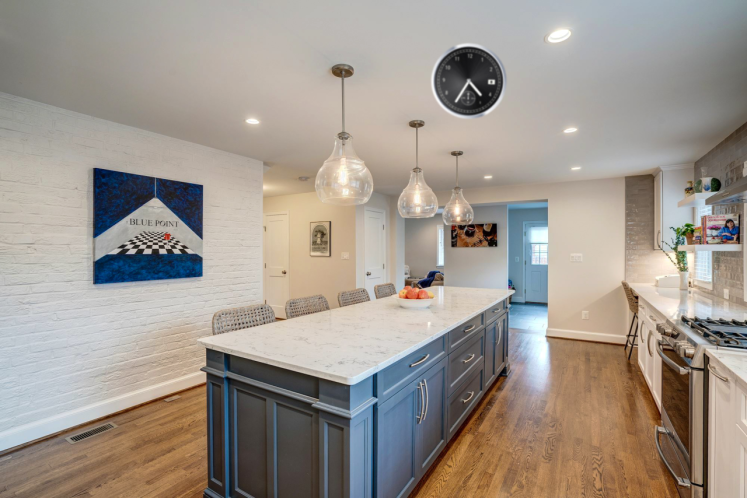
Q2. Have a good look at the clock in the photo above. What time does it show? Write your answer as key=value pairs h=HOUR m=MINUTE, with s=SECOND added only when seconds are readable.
h=4 m=35
